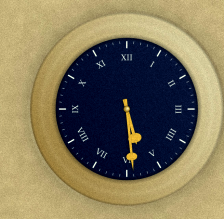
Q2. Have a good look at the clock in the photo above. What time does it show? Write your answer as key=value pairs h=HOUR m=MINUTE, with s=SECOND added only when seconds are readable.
h=5 m=29
